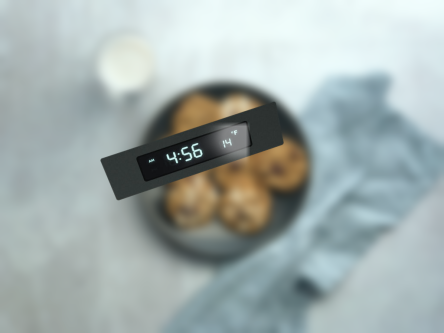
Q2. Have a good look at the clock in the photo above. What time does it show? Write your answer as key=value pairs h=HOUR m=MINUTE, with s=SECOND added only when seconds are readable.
h=4 m=56
